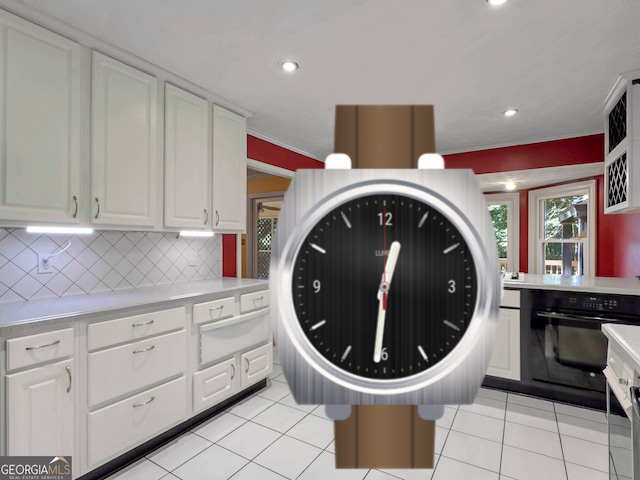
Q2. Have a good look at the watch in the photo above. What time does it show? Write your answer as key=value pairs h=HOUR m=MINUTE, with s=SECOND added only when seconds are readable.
h=12 m=31 s=0
